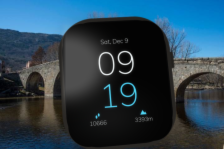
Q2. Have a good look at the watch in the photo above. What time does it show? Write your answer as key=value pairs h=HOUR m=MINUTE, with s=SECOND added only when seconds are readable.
h=9 m=19
